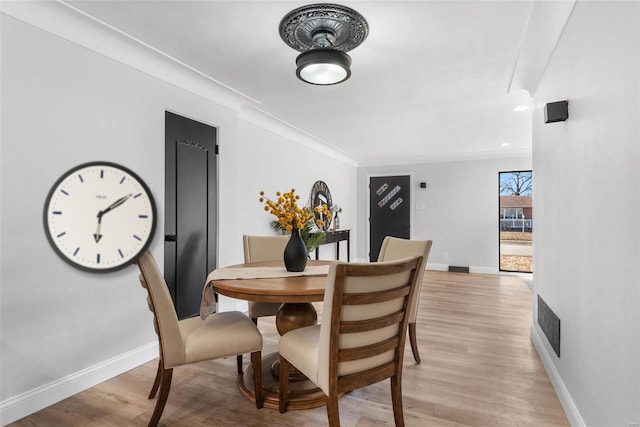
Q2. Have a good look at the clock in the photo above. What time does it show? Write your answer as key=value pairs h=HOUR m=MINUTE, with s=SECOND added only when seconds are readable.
h=6 m=9
